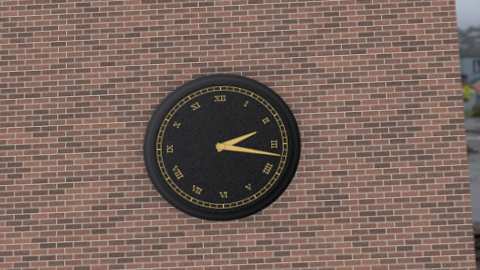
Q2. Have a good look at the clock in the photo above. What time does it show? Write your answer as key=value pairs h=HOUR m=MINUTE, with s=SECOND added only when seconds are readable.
h=2 m=17
